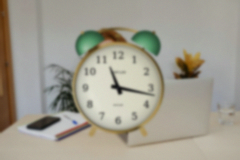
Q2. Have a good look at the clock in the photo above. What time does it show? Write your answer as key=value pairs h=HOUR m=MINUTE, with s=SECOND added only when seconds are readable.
h=11 m=17
